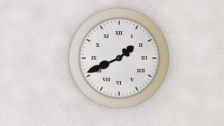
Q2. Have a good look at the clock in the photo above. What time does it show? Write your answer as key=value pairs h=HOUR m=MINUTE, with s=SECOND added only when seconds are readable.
h=1 m=41
